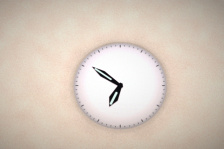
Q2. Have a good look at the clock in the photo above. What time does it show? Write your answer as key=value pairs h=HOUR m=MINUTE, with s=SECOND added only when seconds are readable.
h=6 m=51
